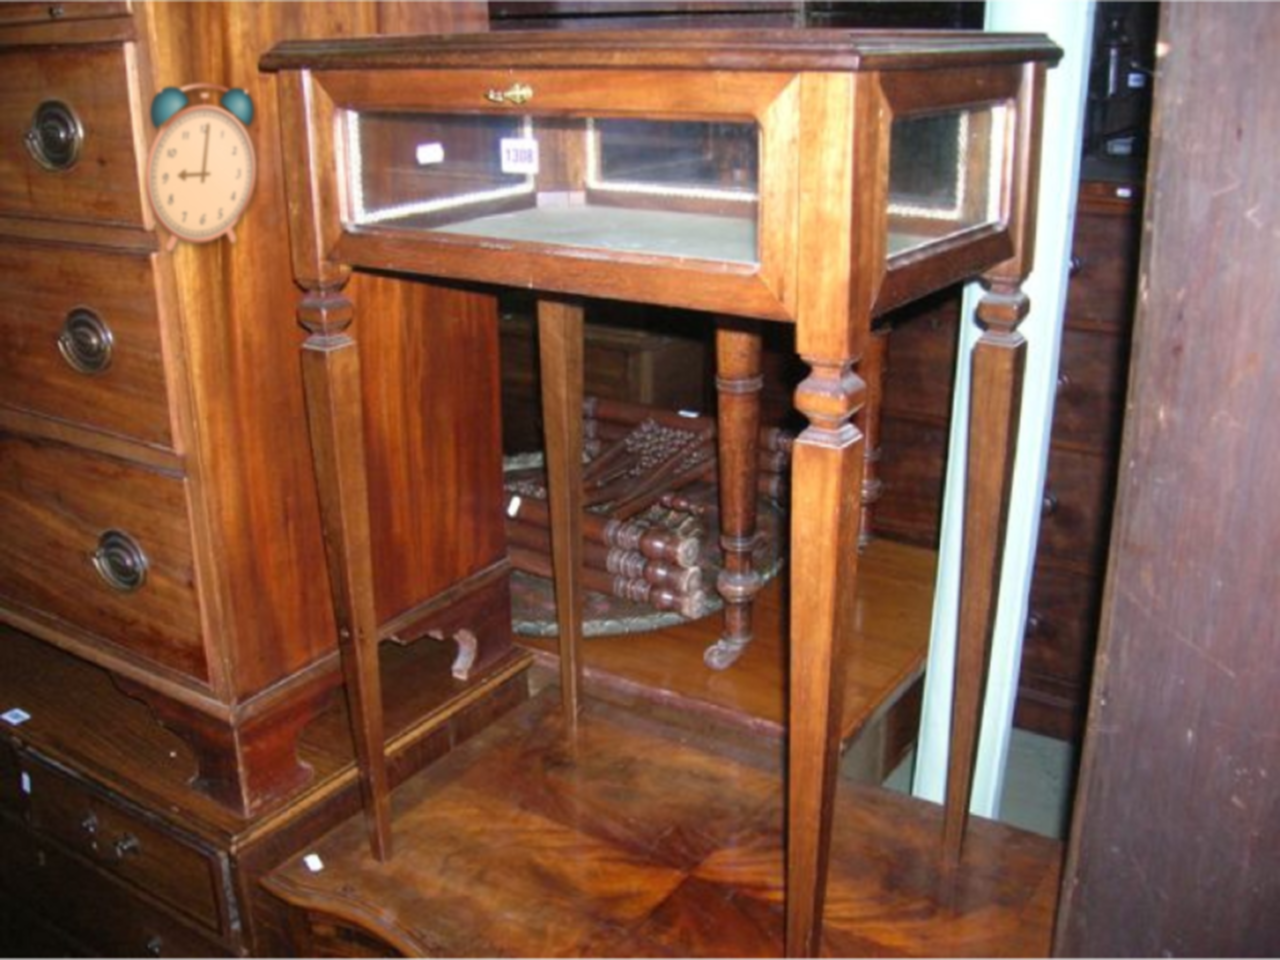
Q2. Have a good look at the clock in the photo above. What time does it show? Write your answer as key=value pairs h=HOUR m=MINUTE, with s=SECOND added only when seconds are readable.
h=9 m=1
